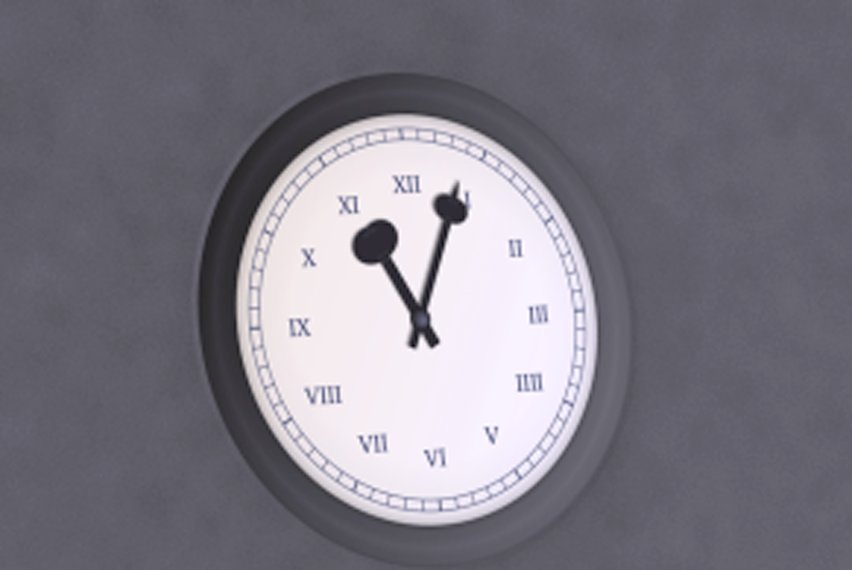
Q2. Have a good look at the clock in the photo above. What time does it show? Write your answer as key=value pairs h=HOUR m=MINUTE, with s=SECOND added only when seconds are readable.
h=11 m=4
